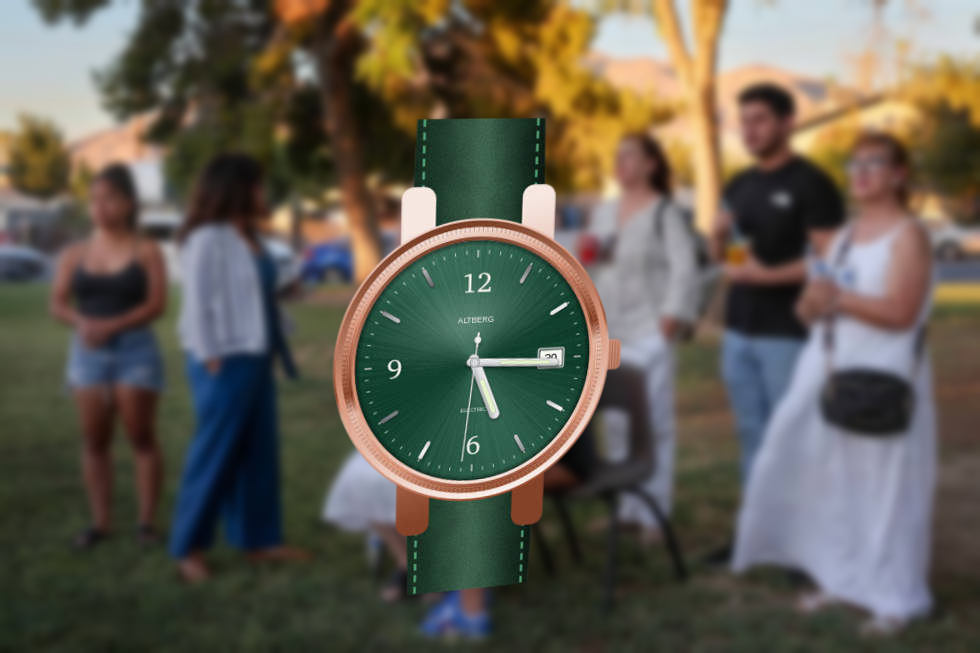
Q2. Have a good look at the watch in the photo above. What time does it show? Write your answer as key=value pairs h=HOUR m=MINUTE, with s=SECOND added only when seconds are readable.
h=5 m=15 s=31
